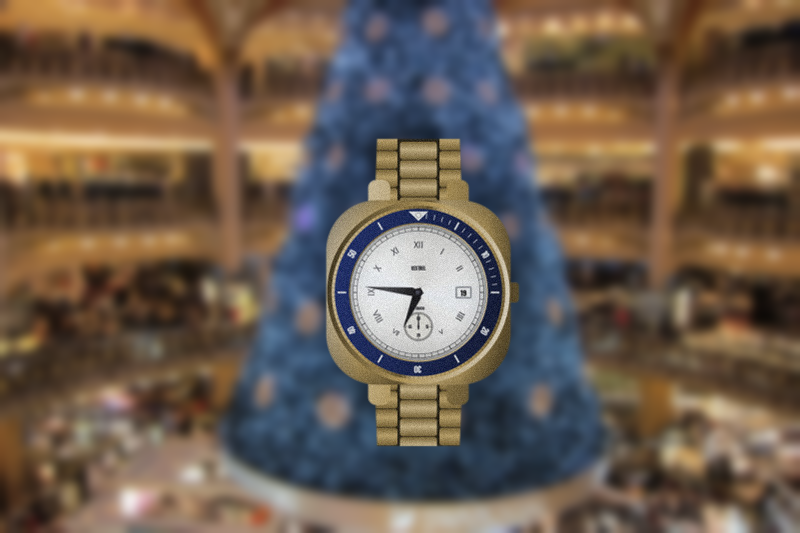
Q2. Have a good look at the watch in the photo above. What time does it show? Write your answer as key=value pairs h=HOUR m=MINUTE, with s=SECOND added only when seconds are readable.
h=6 m=46
